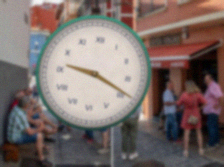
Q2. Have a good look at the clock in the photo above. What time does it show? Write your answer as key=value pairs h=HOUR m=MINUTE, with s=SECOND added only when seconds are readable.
h=9 m=19
